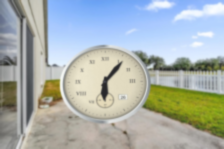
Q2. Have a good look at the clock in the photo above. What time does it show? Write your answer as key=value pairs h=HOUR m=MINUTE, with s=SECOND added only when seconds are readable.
h=6 m=6
